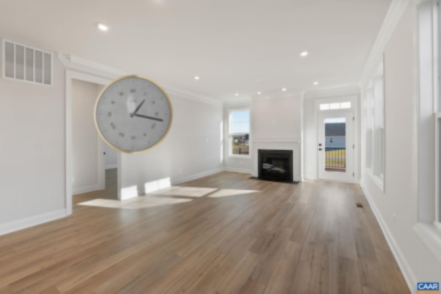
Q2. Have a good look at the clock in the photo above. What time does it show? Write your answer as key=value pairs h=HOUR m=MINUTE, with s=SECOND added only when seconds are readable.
h=1 m=17
